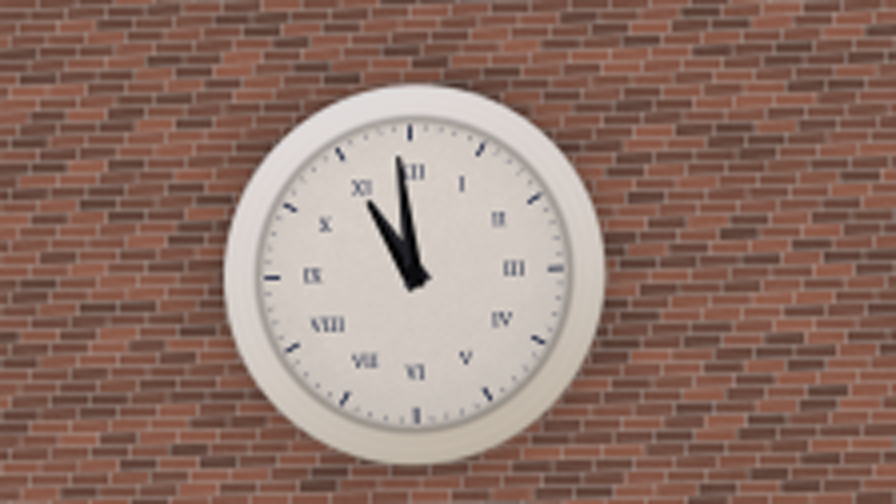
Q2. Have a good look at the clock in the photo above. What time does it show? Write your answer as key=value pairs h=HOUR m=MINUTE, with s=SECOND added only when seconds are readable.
h=10 m=59
